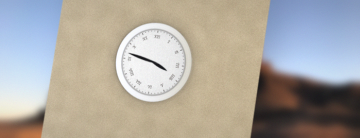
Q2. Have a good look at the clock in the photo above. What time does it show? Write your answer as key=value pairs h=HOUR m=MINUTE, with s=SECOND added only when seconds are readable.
h=3 m=47
